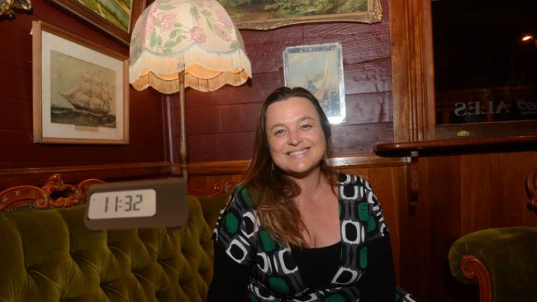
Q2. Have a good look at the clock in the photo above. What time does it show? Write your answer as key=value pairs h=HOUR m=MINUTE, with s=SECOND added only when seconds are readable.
h=11 m=32
